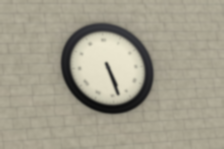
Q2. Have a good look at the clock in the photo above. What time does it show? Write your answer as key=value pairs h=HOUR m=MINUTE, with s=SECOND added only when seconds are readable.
h=5 m=28
